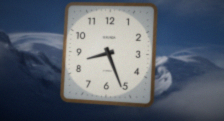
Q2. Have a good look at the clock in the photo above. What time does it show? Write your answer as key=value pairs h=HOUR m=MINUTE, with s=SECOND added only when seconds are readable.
h=8 m=26
